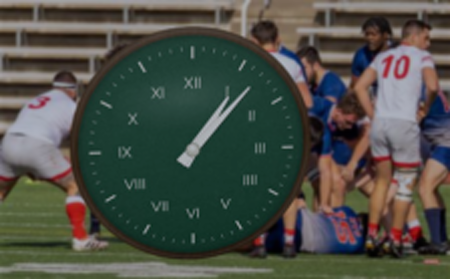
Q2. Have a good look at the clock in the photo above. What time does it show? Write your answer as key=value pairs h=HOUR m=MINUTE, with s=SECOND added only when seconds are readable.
h=1 m=7
